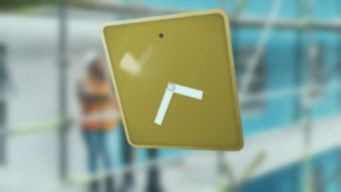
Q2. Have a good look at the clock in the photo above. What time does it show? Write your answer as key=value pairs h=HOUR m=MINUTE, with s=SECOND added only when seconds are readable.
h=3 m=35
